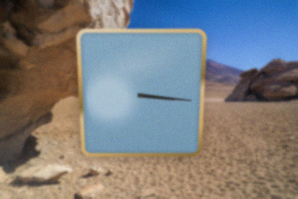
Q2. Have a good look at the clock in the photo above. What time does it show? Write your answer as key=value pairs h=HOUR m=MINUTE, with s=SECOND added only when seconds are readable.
h=3 m=16
